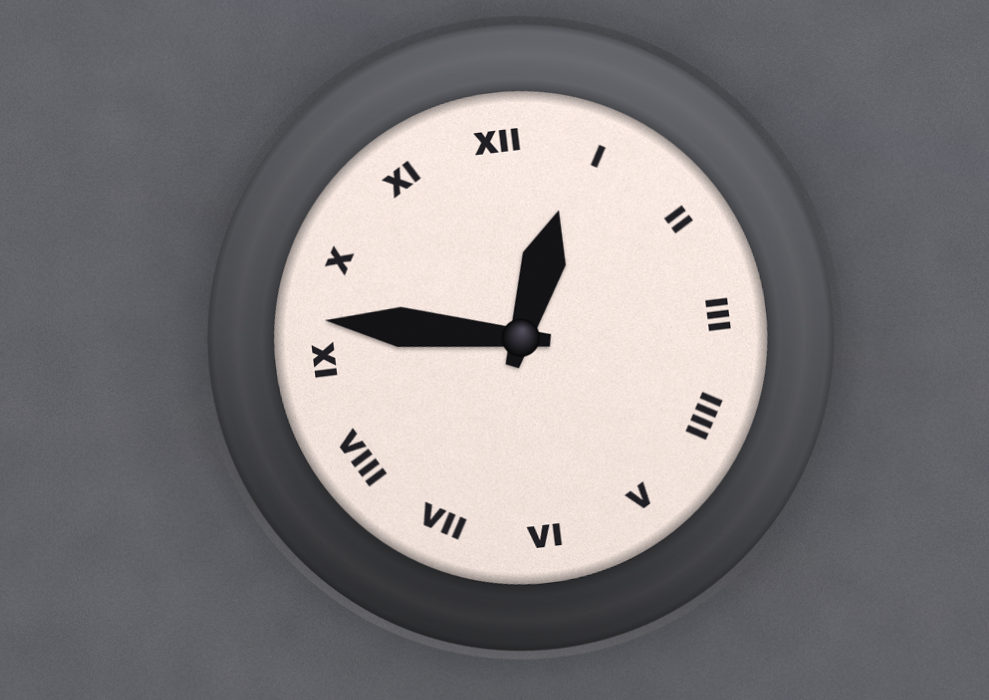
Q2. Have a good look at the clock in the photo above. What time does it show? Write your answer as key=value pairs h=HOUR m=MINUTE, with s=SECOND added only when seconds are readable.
h=12 m=47
